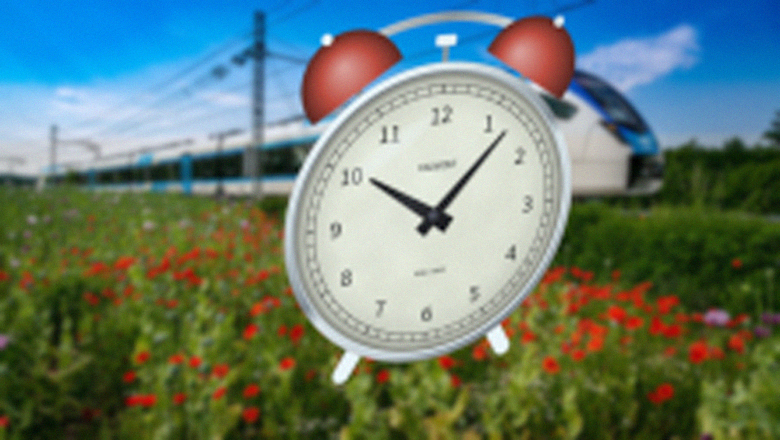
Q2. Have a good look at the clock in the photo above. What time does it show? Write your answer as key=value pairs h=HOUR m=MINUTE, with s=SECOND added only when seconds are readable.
h=10 m=7
